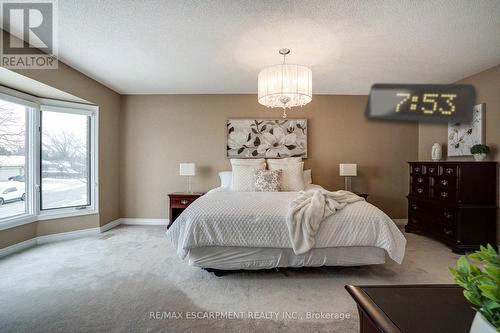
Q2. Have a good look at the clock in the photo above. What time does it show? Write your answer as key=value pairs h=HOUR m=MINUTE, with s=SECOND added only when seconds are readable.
h=7 m=53
